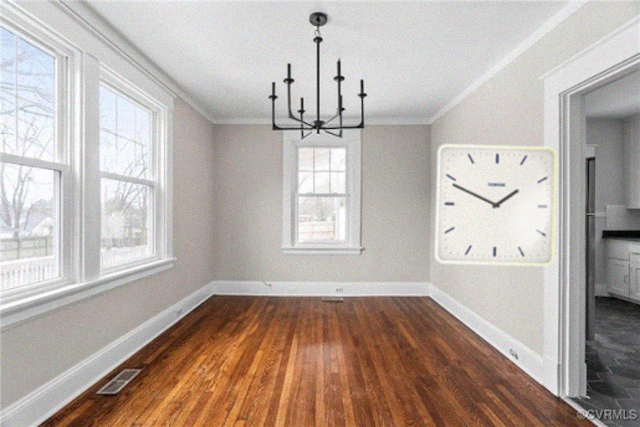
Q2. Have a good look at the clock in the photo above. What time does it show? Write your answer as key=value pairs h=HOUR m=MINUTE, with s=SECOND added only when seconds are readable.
h=1 m=49
